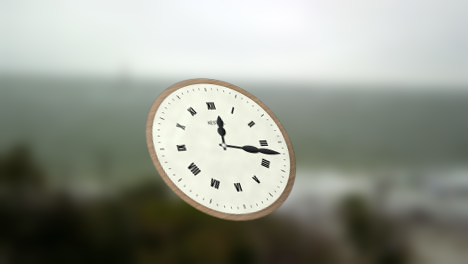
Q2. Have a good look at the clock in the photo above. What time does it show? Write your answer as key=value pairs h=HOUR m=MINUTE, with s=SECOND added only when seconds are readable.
h=12 m=17
